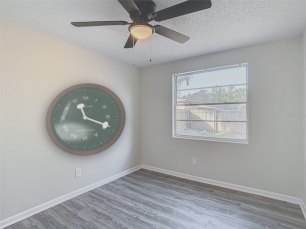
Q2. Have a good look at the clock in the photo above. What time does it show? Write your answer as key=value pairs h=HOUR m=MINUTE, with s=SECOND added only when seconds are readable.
h=11 m=19
